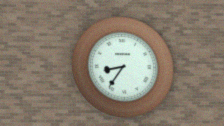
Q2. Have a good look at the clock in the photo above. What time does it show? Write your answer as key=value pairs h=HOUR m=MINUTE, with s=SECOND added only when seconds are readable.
h=8 m=36
